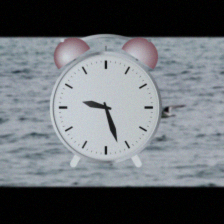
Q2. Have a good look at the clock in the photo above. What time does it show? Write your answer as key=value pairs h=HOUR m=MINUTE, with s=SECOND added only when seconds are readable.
h=9 m=27
